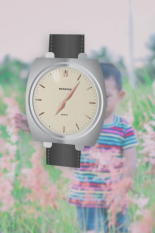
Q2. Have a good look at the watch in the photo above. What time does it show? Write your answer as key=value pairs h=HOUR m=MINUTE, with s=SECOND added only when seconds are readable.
h=7 m=6
